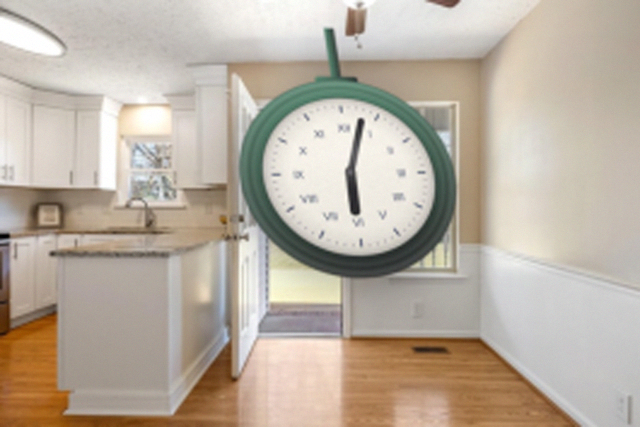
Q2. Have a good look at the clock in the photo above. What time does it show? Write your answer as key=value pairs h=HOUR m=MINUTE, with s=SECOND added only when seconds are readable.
h=6 m=3
